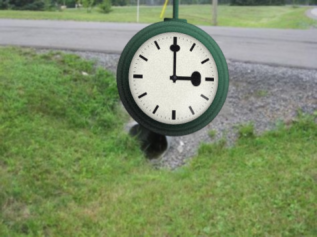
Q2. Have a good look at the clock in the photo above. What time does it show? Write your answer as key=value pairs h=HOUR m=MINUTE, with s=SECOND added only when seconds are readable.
h=3 m=0
